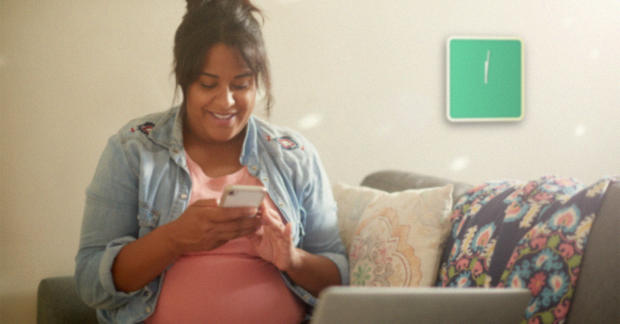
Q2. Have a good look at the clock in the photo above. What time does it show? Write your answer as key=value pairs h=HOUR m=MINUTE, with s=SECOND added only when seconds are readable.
h=12 m=1
